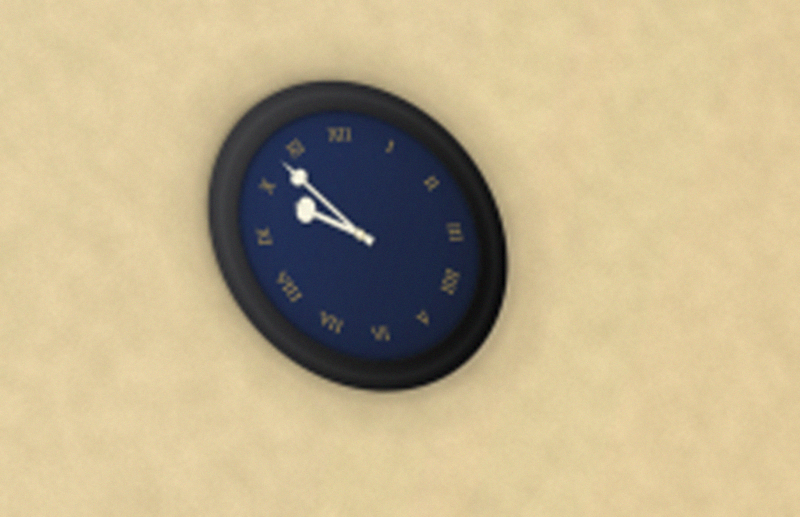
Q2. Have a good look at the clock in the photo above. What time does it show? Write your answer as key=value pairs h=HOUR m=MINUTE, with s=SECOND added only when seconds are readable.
h=9 m=53
